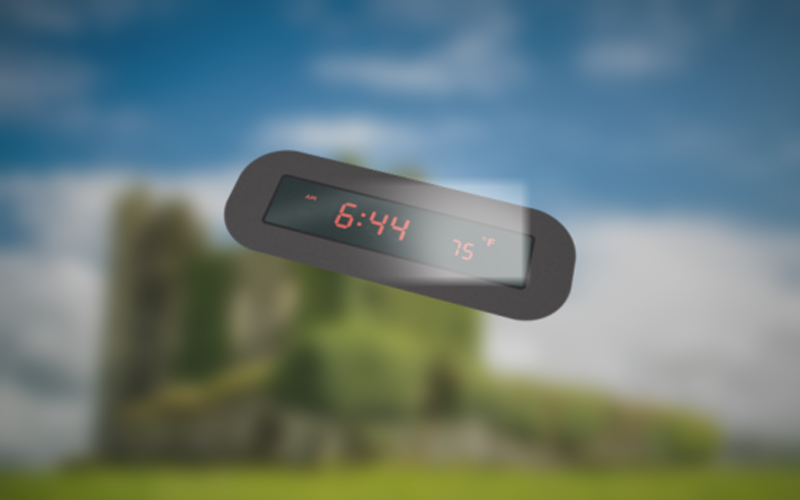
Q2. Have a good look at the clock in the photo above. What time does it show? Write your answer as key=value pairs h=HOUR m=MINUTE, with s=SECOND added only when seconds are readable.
h=6 m=44
